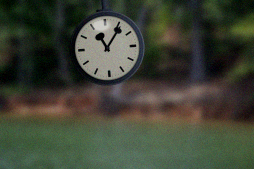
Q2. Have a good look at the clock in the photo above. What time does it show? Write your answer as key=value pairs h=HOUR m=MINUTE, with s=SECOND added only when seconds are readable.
h=11 m=6
